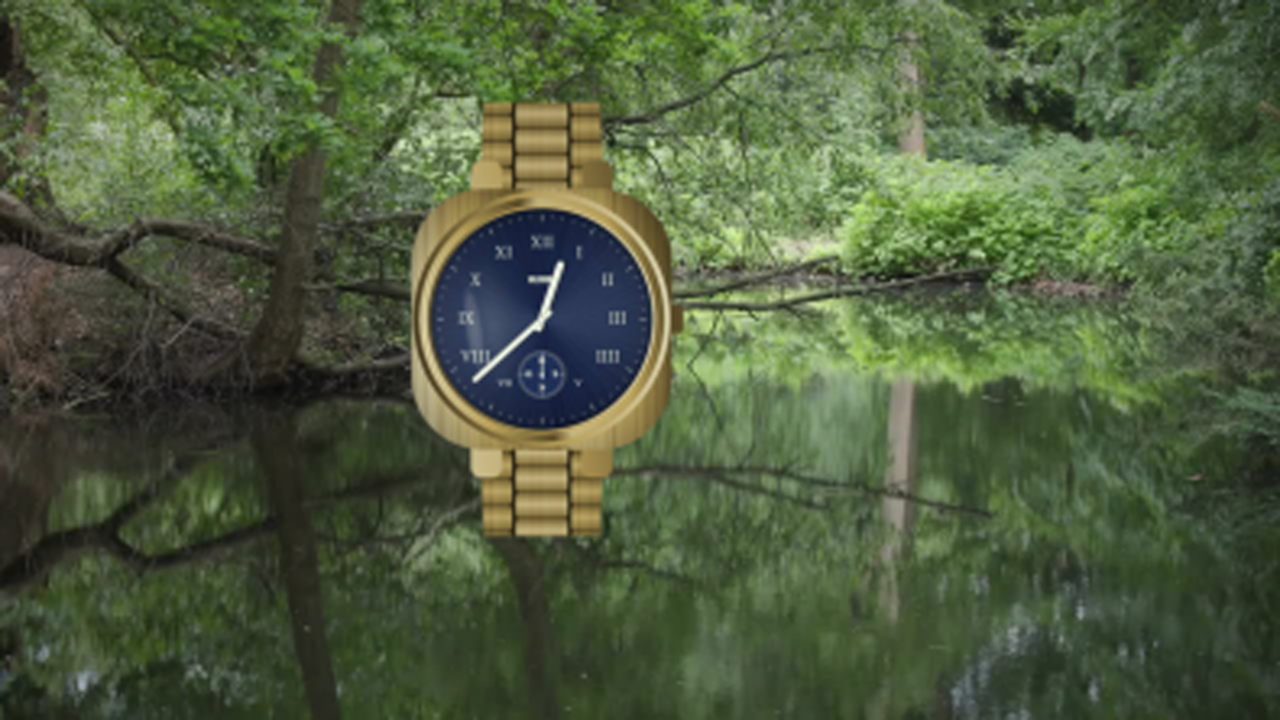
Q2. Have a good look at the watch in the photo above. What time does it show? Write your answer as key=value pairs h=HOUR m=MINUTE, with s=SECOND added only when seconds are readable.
h=12 m=38
